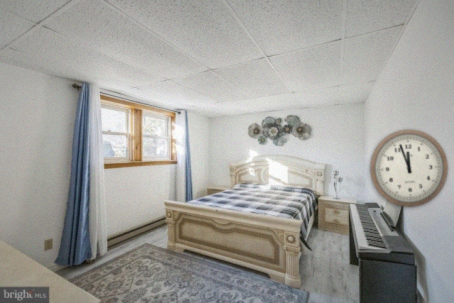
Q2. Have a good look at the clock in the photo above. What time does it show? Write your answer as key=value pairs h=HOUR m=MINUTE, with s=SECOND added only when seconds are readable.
h=11 m=57
